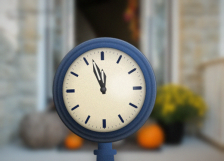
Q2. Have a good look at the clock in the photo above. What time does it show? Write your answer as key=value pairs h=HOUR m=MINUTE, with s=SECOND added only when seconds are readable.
h=11 m=57
